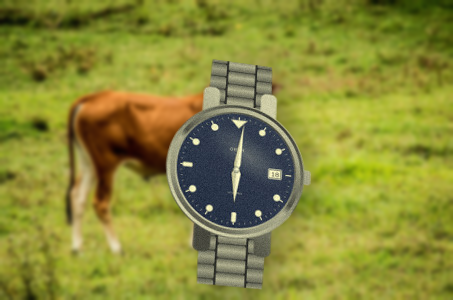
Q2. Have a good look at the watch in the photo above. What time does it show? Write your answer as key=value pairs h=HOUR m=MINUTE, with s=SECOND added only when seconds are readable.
h=6 m=1
